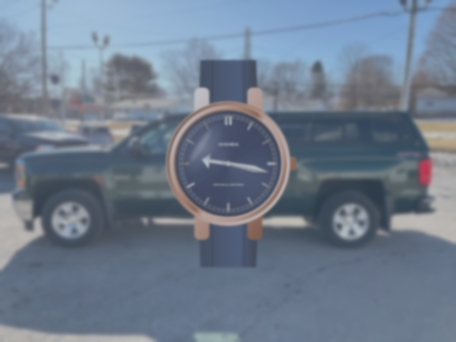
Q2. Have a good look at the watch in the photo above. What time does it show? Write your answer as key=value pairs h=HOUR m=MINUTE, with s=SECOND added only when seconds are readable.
h=9 m=17
